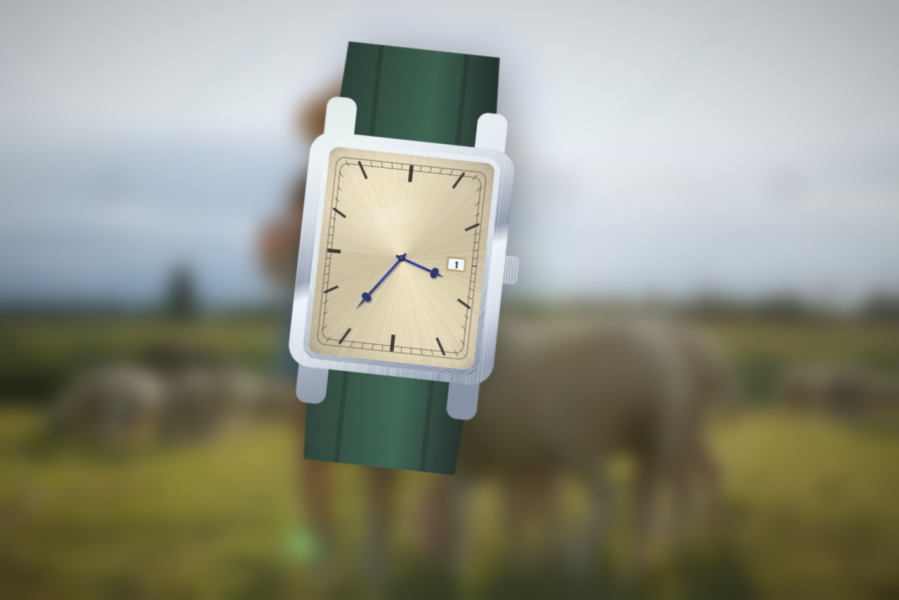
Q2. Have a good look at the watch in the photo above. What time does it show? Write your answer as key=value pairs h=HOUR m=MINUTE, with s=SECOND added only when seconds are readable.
h=3 m=36
